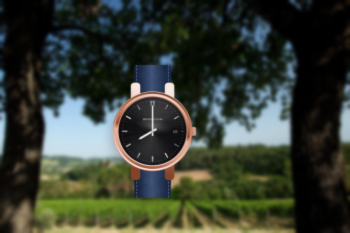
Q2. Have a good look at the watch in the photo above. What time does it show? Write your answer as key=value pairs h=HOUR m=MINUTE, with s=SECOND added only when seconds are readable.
h=8 m=0
